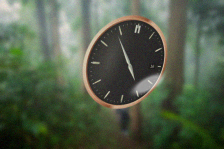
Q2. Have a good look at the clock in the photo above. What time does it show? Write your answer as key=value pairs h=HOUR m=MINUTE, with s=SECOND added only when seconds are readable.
h=4 m=54
